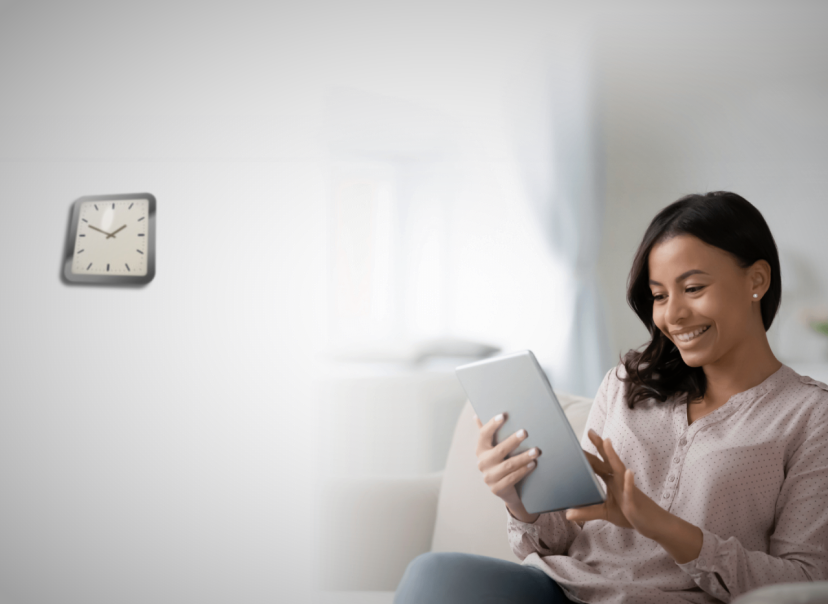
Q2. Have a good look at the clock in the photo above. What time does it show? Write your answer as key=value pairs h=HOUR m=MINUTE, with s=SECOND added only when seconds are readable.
h=1 m=49
